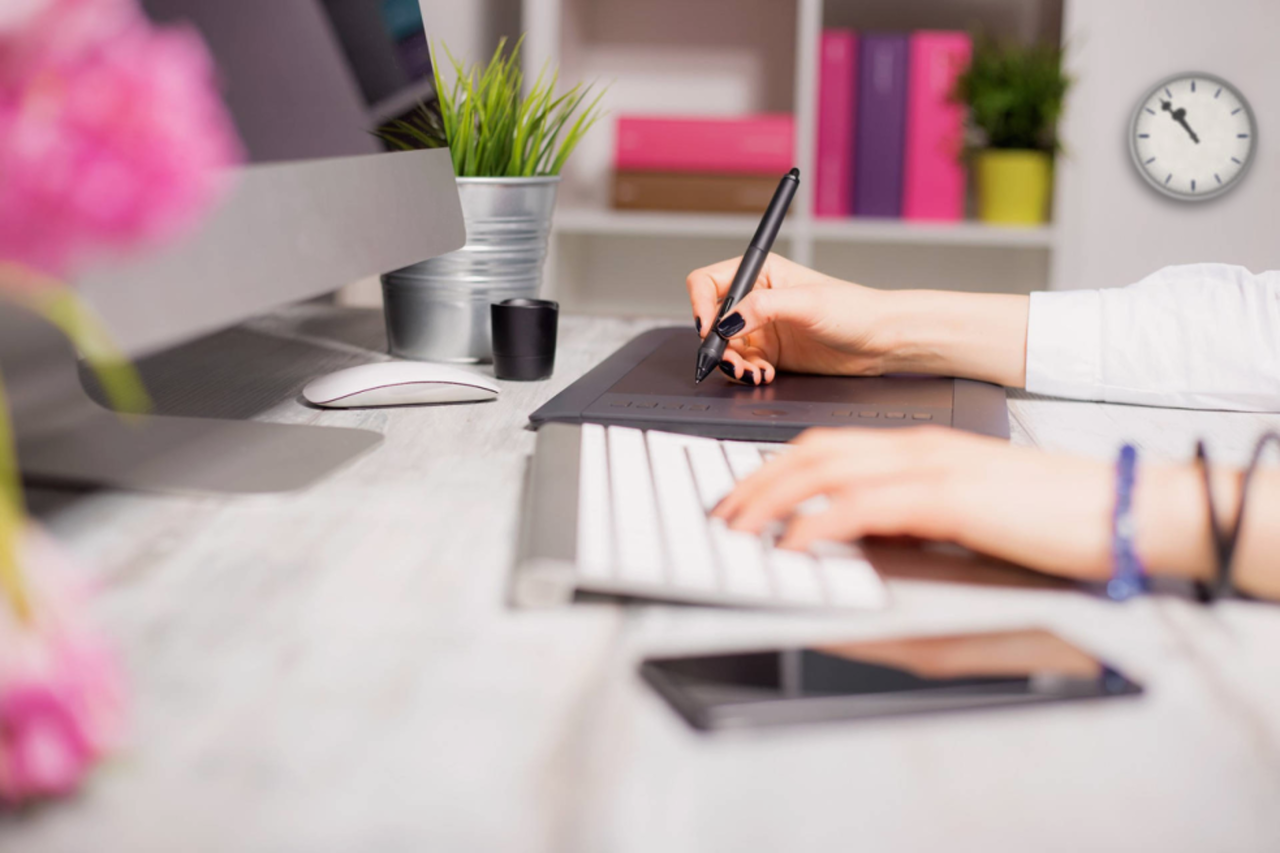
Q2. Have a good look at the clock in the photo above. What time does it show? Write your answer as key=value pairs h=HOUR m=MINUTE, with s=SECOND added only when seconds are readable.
h=10 m=53
